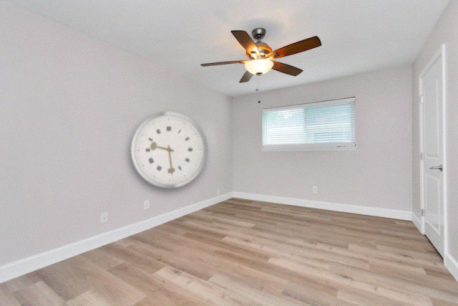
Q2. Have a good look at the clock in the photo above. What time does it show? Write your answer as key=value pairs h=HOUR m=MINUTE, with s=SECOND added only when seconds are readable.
h=9 m=29
